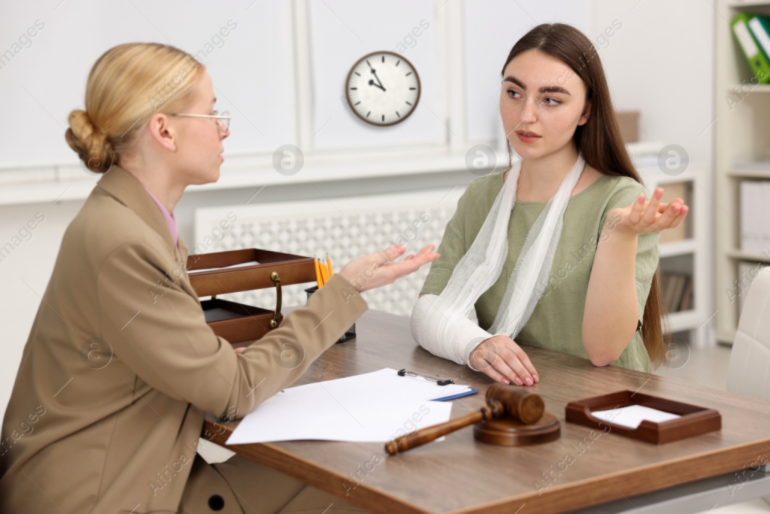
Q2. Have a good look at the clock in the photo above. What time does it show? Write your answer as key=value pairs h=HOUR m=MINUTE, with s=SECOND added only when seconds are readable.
h=9 m=55
